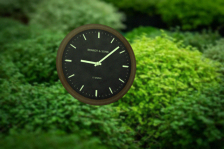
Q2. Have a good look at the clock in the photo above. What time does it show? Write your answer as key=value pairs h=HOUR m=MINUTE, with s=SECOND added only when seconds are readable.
h=9 m=8
